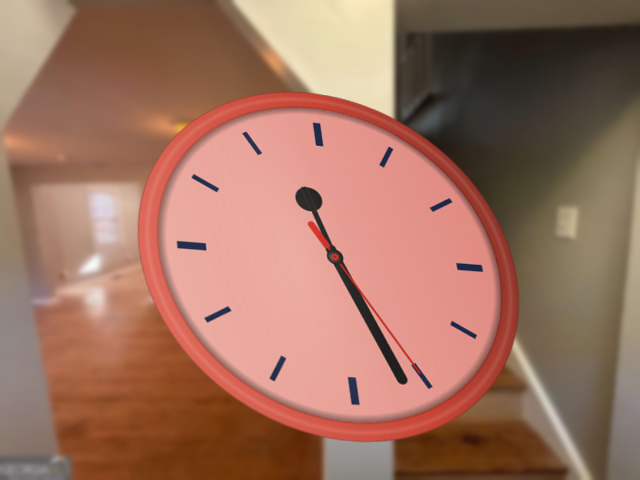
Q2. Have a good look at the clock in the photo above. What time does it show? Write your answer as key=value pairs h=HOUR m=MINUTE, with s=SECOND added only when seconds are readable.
h=11 m=26 s=25
